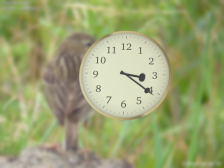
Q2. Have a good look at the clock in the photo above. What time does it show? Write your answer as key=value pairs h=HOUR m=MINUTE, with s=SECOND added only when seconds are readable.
h=3 m=21
